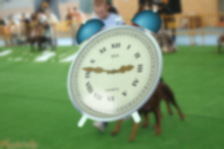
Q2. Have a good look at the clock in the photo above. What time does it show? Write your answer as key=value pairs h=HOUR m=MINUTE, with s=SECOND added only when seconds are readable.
h=2 m=47
